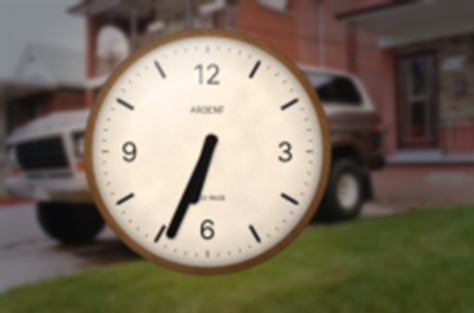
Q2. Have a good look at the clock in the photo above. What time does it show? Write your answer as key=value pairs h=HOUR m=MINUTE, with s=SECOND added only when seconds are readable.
h=6 m=34
